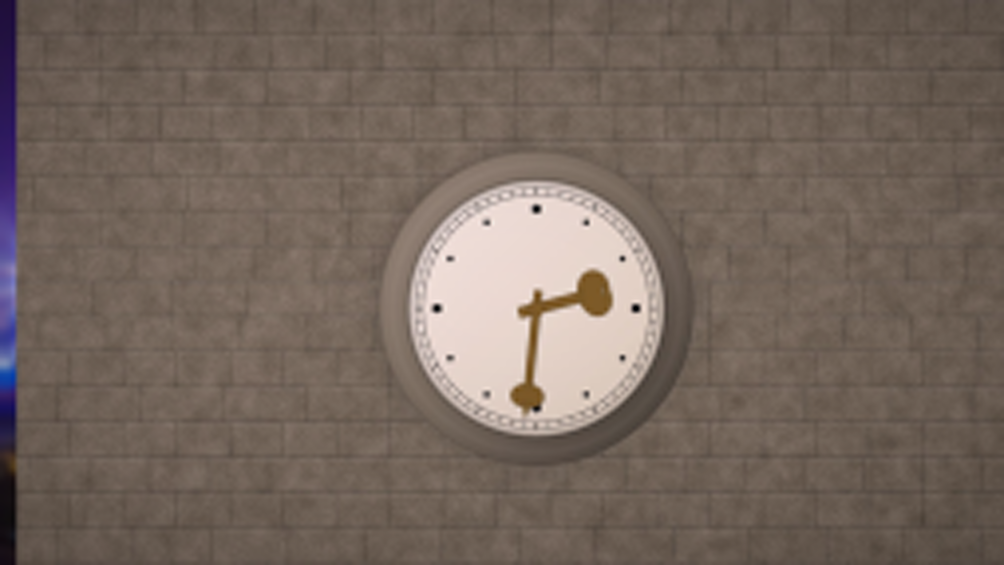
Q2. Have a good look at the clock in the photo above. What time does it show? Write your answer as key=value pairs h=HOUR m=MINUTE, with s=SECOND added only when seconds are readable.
h=2 m=31
